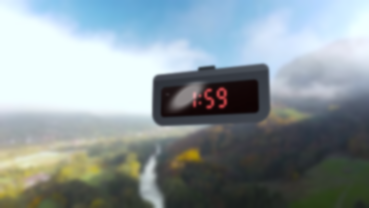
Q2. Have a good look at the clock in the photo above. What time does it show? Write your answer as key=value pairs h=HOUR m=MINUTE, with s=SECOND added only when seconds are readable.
h=1 m=59
